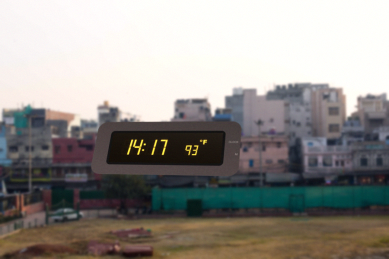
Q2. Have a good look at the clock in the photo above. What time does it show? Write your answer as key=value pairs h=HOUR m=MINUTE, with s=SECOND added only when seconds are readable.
h=14 m=17
